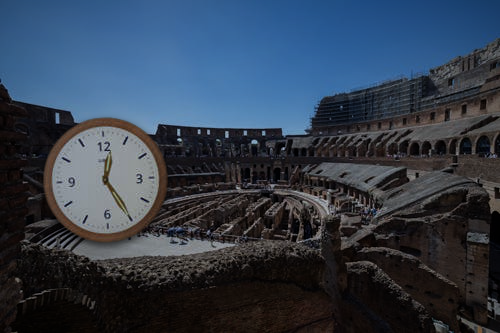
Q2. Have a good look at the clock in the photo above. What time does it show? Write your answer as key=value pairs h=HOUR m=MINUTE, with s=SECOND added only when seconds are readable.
h=12 m=25
